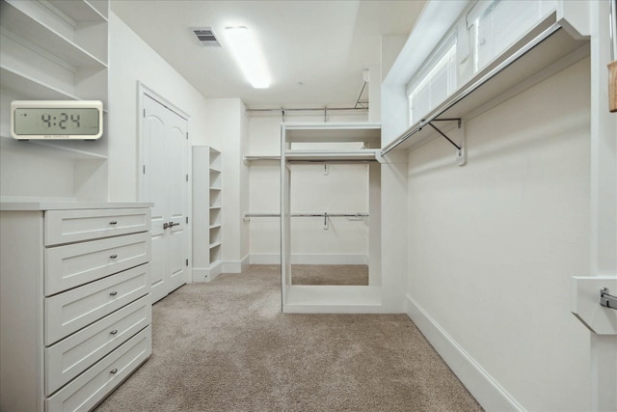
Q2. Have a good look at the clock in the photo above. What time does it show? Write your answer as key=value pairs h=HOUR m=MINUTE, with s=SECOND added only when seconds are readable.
h=4 m=24
